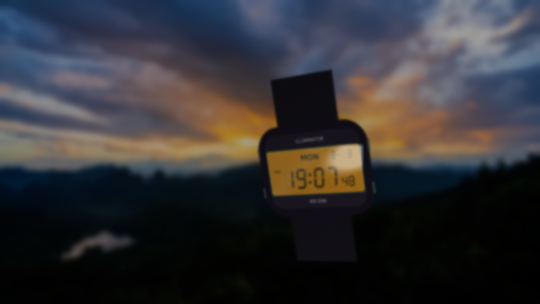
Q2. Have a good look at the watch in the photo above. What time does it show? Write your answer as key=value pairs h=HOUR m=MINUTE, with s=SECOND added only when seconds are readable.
h=19 m=7
